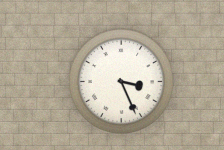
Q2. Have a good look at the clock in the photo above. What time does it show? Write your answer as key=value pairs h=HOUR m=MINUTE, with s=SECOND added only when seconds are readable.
h=3 m=26
